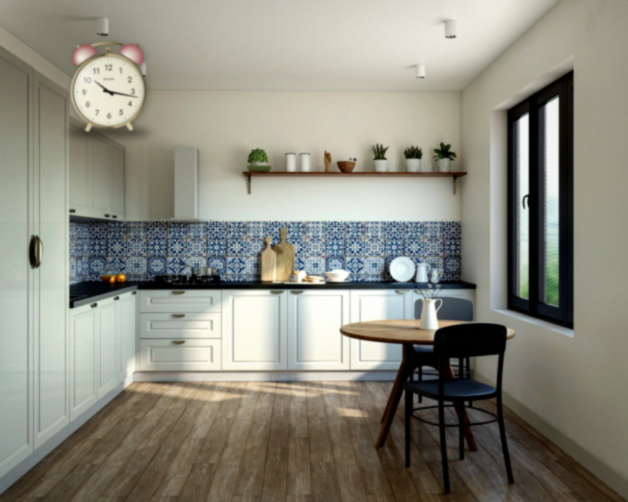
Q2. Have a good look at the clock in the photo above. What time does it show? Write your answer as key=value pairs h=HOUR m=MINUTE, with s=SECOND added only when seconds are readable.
h=10 m=17
